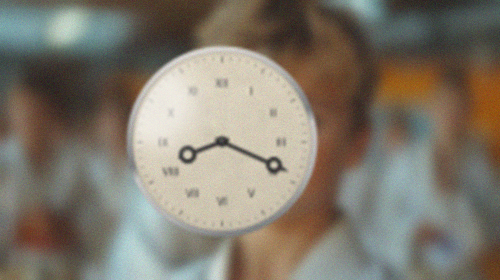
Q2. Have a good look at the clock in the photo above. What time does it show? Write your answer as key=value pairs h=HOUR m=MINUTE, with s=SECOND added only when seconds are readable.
h=8 m=19
